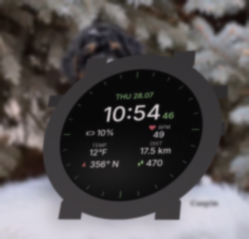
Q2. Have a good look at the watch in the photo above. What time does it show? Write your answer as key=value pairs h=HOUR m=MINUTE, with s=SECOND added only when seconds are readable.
h=10 m=54
